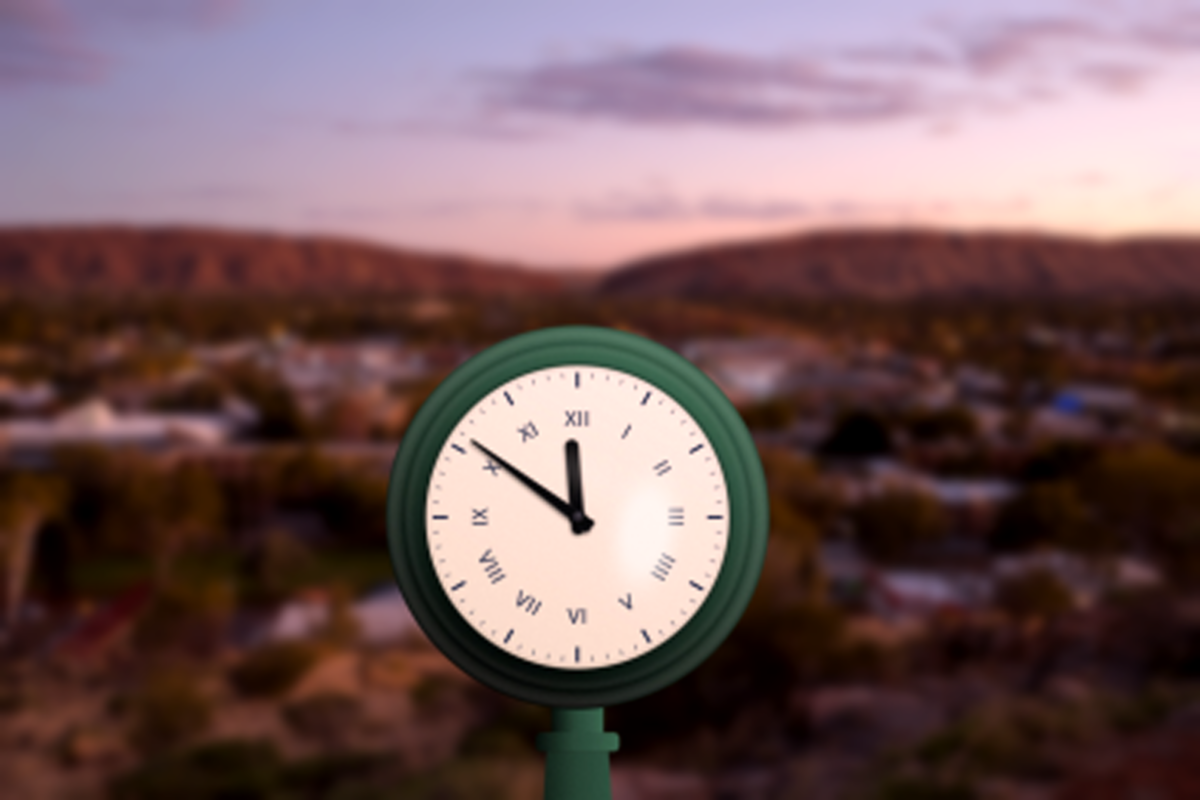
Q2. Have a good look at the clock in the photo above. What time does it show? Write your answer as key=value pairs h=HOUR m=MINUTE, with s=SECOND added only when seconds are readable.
h=11 m=51
